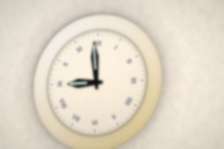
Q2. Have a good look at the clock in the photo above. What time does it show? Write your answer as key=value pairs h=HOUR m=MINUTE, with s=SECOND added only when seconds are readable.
h=8 m=59
